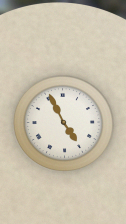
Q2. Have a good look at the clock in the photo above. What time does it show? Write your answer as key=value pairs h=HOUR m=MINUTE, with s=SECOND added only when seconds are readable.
h=4 m=56
